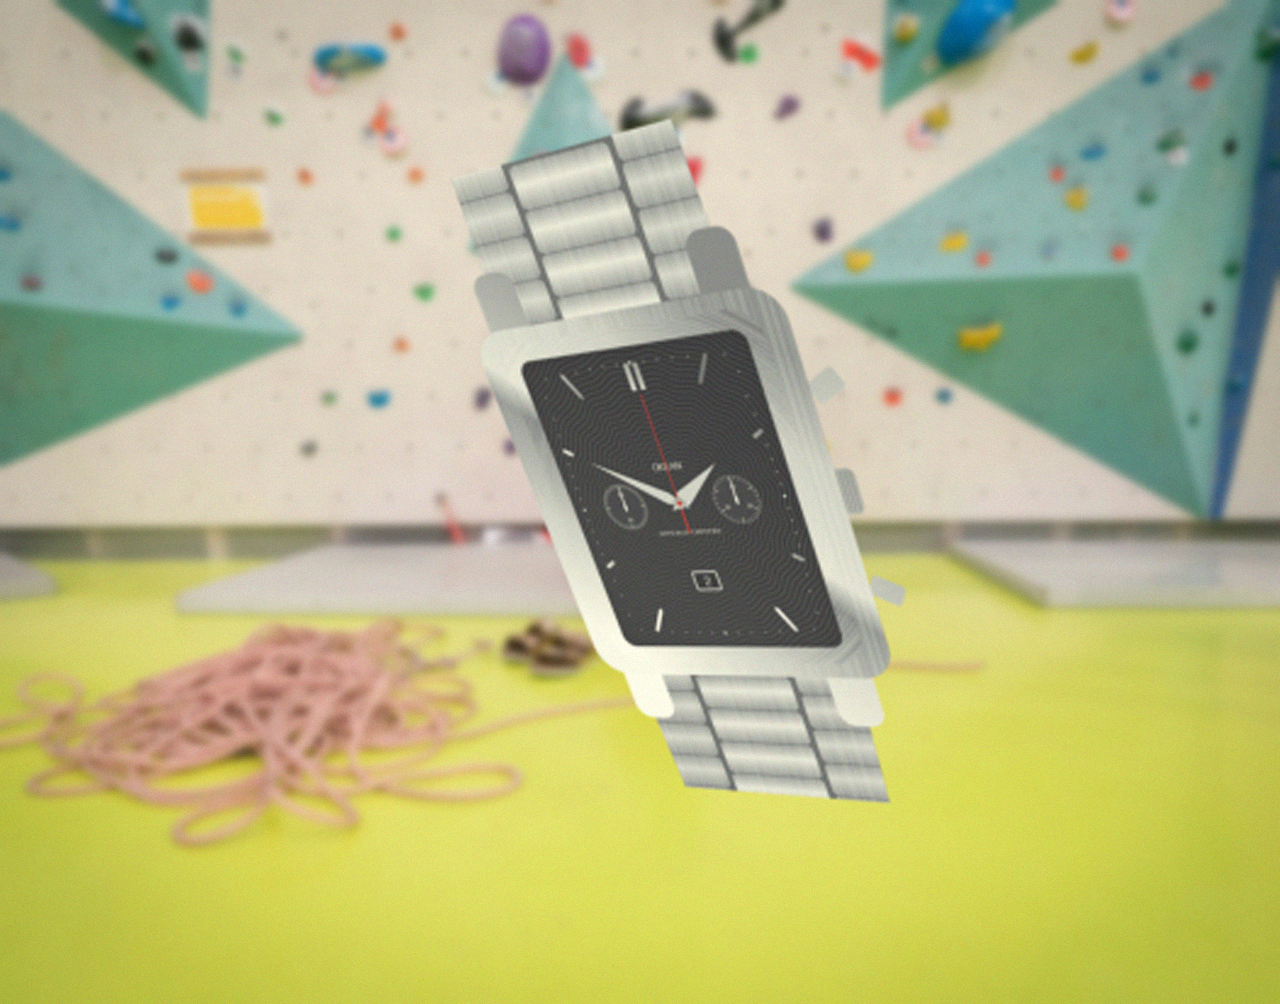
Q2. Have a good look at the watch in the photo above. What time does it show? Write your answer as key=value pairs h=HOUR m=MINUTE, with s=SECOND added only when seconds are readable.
h=1 m=50
